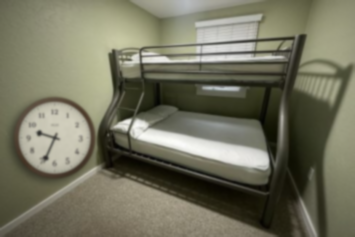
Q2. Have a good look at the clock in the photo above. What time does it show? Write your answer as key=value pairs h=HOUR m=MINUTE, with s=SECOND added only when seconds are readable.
h=9 m=34
